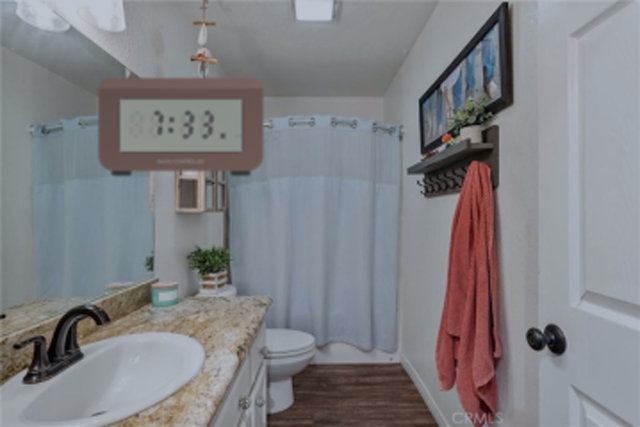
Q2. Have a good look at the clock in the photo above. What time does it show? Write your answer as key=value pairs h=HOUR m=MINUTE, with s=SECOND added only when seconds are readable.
h=7 m=33
